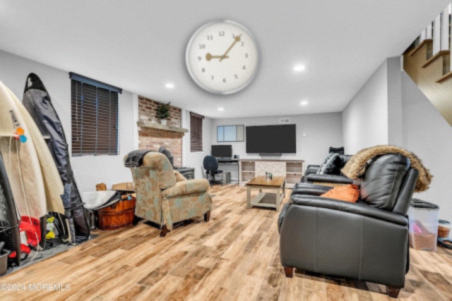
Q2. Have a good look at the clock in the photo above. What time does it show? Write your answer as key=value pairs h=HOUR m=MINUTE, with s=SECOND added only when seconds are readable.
h=9 m=7
